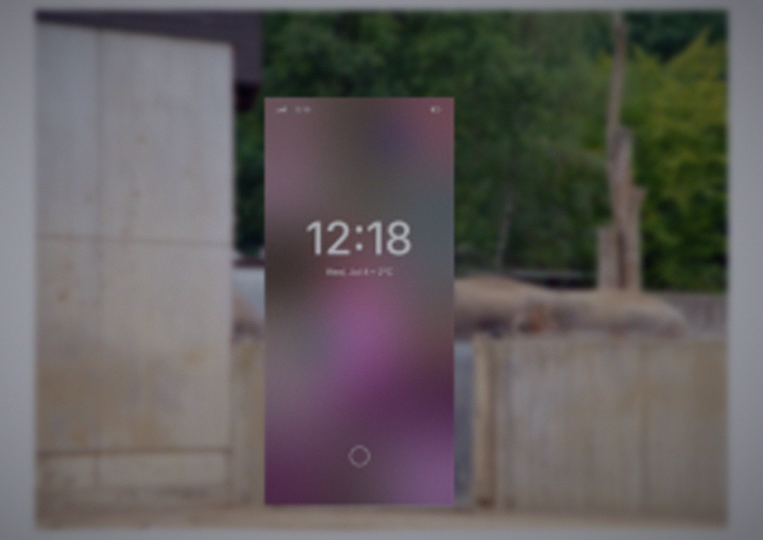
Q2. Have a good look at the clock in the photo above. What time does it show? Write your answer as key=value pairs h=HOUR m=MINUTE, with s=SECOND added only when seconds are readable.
h=12 m=18
